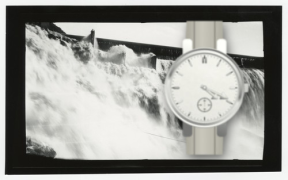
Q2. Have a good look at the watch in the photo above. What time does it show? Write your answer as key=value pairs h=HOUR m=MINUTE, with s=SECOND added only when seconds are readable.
h=4 m=19
